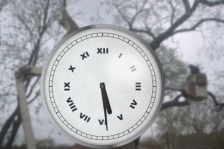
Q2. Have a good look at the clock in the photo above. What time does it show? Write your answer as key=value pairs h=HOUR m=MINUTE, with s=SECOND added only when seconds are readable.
h=5 m=29
